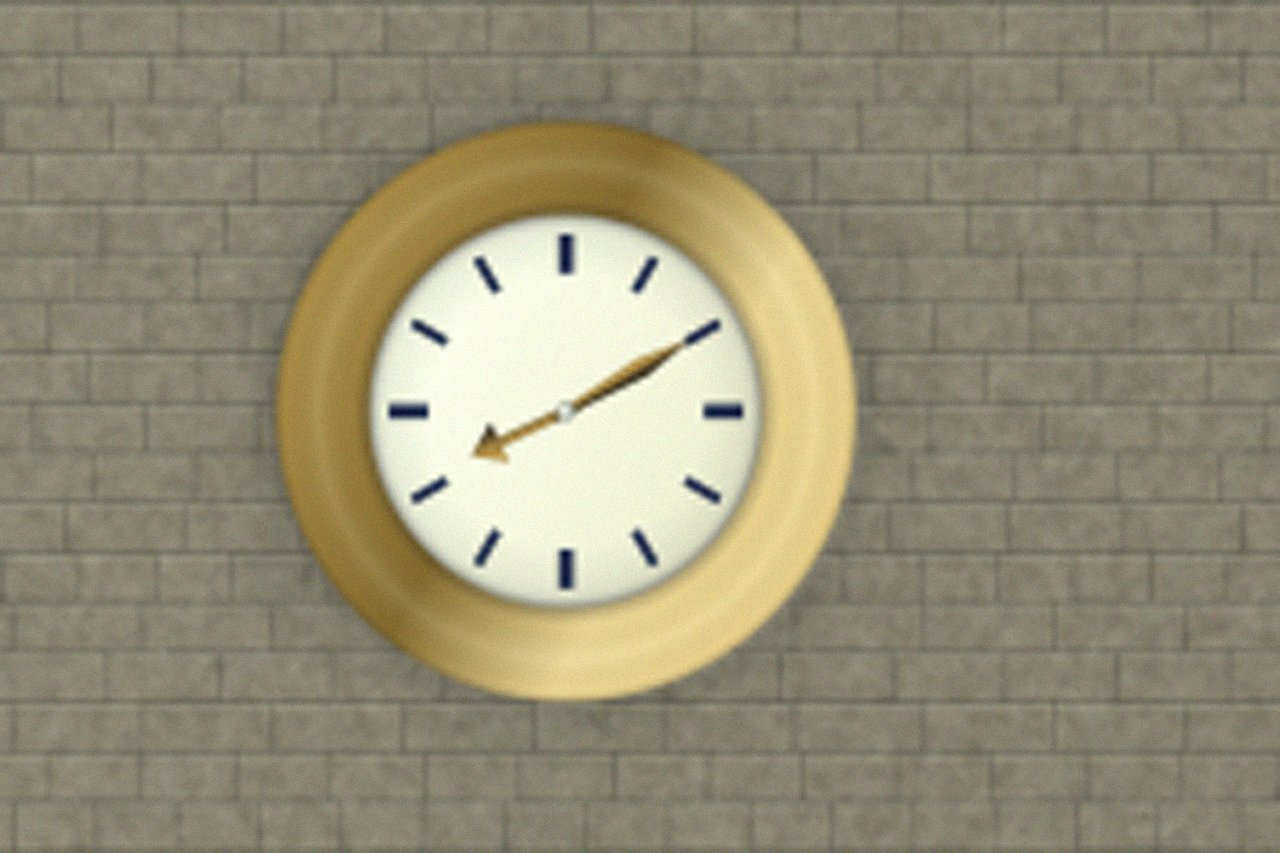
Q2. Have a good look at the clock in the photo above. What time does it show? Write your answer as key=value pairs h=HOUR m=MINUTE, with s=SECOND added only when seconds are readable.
h=8 m=10
